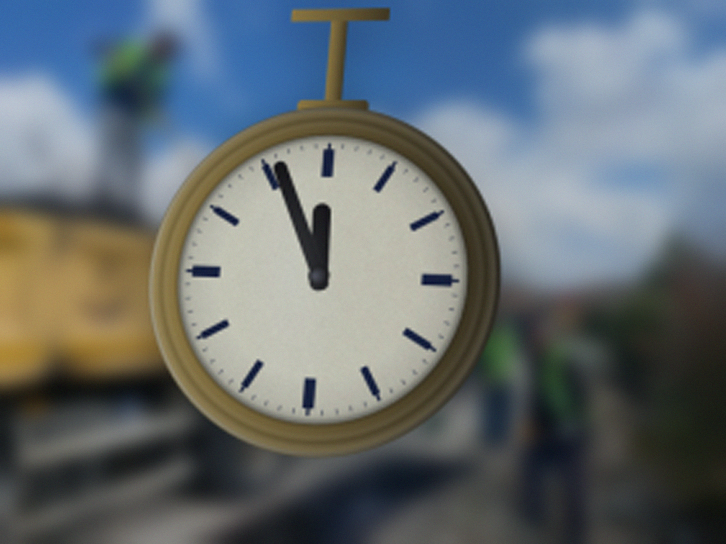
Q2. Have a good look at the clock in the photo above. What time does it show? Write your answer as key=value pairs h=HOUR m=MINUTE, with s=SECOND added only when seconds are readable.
h=11 m=56
